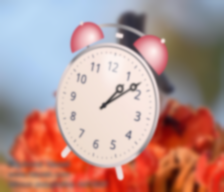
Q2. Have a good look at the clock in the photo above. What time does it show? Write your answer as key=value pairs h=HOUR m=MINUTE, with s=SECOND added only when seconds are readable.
h=1 m=8
